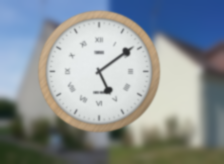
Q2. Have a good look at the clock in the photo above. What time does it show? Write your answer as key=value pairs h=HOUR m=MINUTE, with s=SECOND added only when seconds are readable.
h=5 m=9
